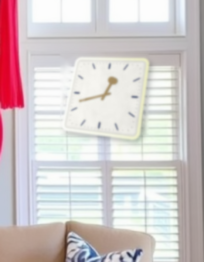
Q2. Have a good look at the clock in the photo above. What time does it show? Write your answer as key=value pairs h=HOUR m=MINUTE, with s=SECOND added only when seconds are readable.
h=12 m=42
